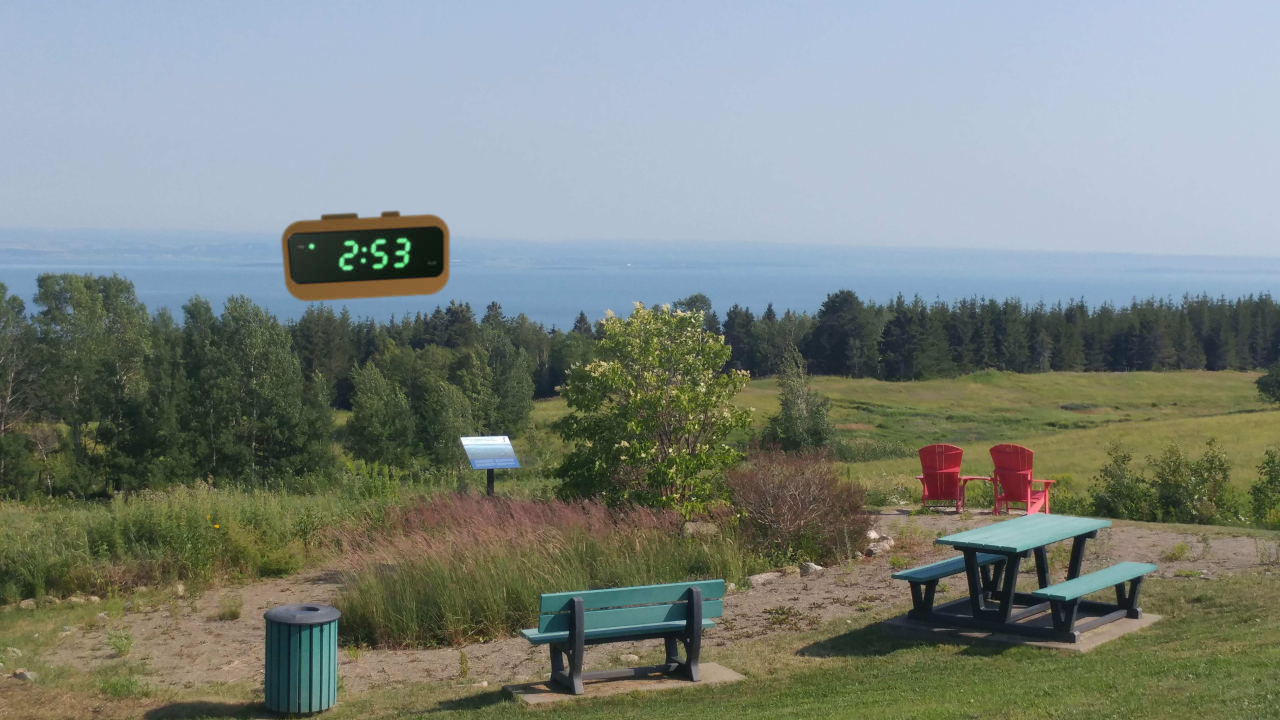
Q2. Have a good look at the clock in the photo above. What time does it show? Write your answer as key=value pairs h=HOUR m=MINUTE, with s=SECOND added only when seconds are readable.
h=2 m=53
